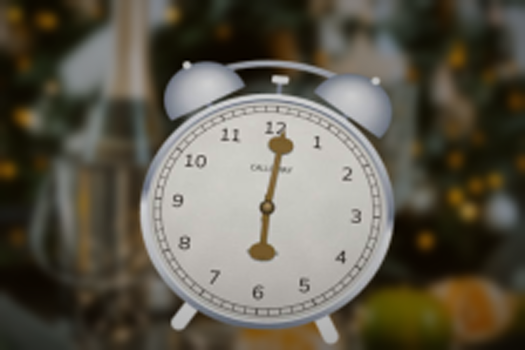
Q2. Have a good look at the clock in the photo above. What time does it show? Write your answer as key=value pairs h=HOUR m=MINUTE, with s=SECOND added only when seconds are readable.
h=6 m=1
